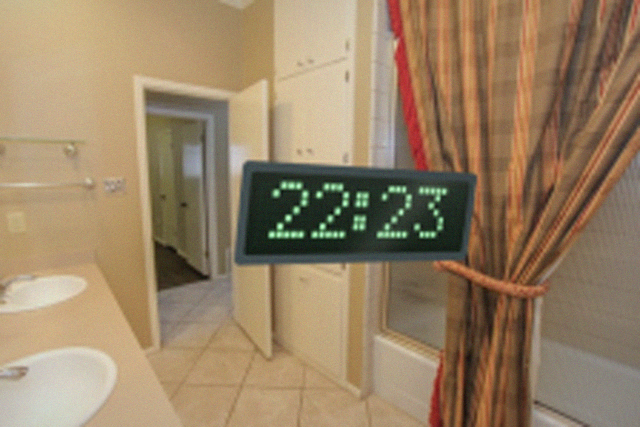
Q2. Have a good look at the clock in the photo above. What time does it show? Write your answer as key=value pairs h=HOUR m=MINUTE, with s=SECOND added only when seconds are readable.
h=22 m=23
